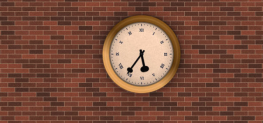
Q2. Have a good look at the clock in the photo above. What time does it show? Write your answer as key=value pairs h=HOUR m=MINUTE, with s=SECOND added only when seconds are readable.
h=5 m=36
